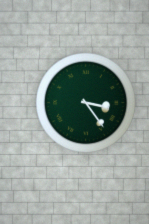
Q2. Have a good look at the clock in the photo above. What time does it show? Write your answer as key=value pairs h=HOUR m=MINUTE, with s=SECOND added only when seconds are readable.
h=3 m=24
